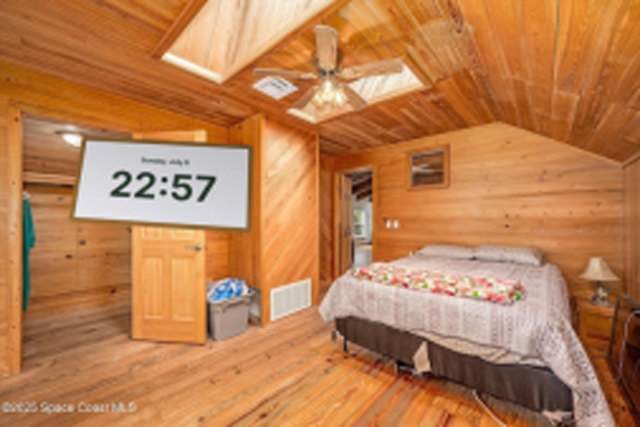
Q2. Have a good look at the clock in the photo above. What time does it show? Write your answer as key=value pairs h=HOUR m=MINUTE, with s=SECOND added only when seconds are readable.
h=22 m=57
